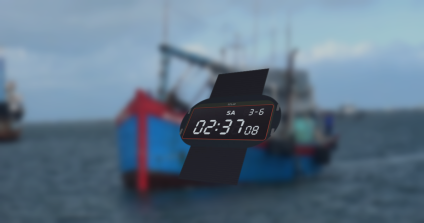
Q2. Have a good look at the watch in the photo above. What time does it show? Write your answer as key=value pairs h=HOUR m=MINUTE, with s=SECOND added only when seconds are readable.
h=2 m=37 s=8
